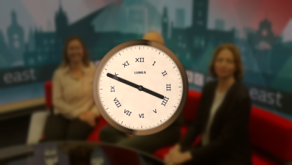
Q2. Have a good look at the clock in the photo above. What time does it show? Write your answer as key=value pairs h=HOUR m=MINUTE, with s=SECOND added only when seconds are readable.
h=3 m=49
